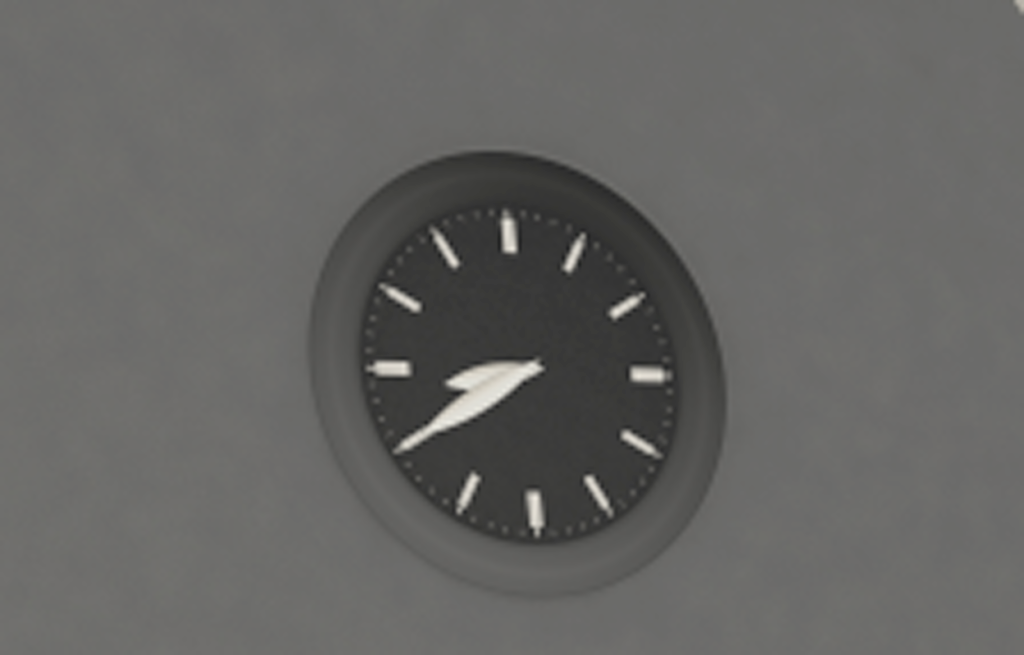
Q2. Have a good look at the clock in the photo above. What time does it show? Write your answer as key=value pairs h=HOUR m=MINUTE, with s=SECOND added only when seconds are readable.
h=8 m=40
